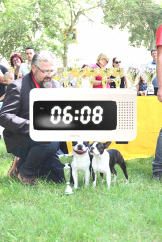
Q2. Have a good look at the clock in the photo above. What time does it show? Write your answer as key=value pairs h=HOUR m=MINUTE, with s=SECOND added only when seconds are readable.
h=6 m=8
